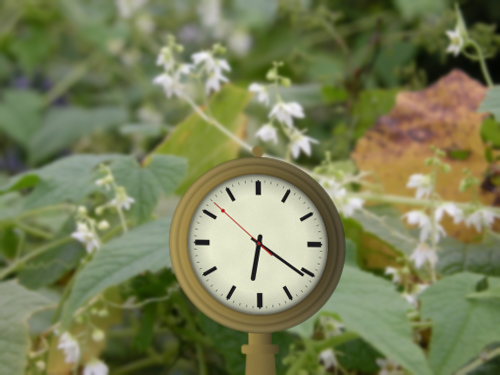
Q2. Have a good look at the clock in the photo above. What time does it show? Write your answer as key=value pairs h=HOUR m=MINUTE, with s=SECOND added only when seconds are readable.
h=6 m=20 s=52
